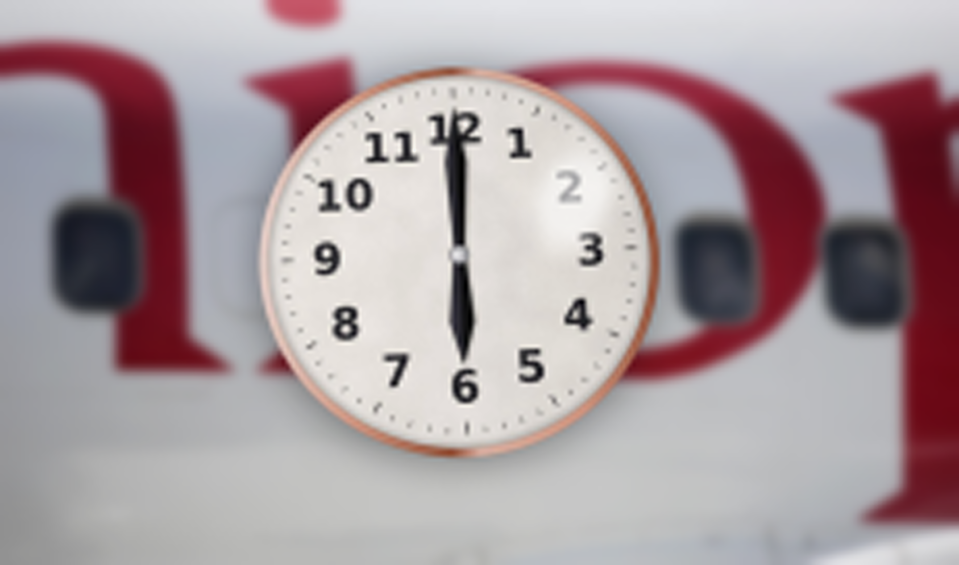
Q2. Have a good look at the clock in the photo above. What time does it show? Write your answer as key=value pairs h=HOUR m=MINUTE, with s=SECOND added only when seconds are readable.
h=6 m=0
